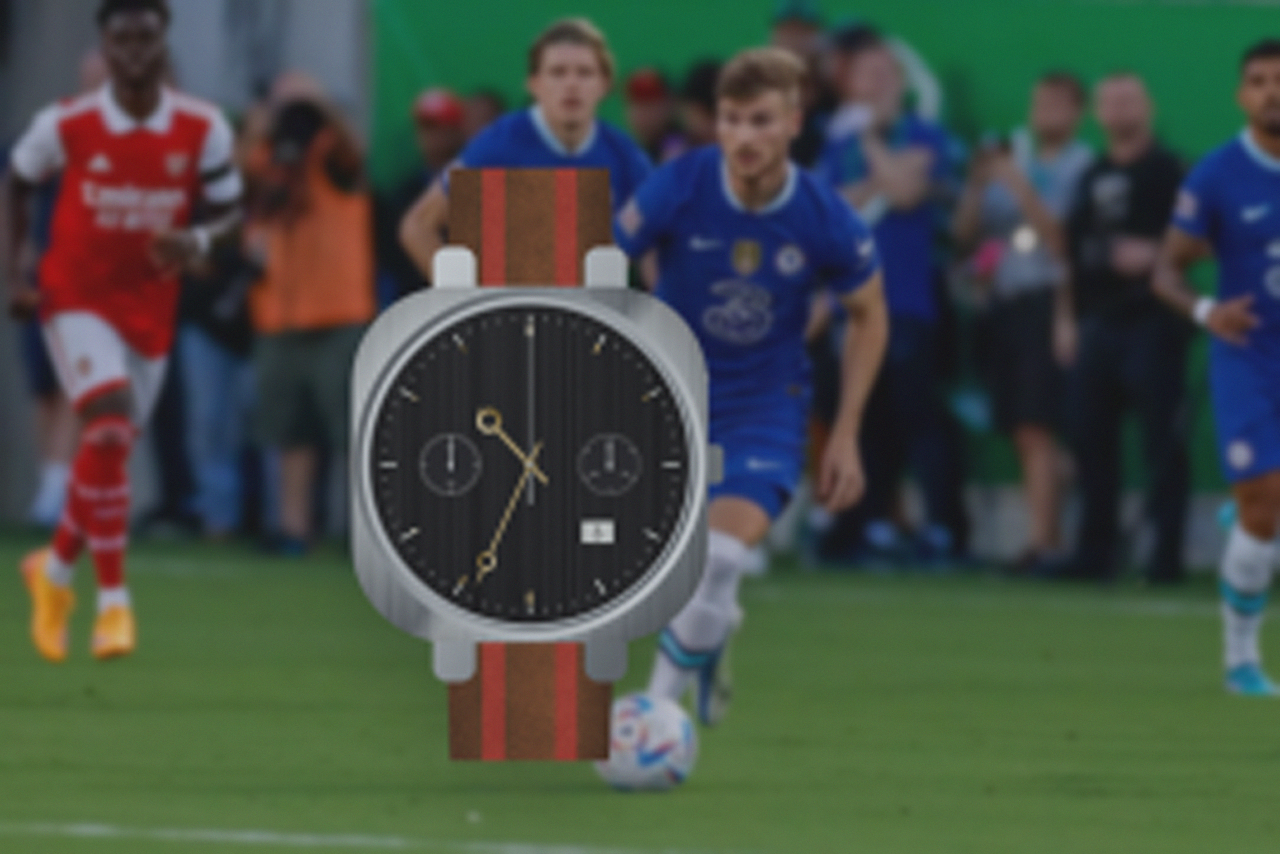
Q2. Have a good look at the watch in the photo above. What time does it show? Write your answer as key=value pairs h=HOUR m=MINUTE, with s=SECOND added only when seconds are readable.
h=10 m=34
